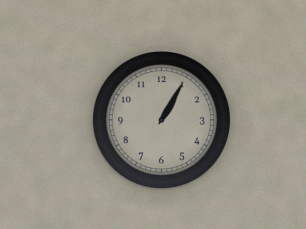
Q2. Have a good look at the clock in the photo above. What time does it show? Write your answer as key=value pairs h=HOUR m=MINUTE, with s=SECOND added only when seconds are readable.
h=1 m=5
